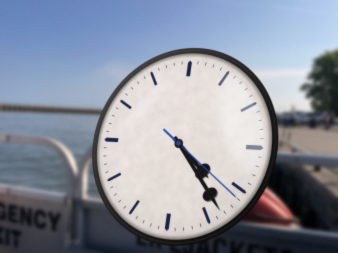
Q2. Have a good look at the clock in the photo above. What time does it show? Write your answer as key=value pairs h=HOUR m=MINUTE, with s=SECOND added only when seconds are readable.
h=4 m=23 s=21
